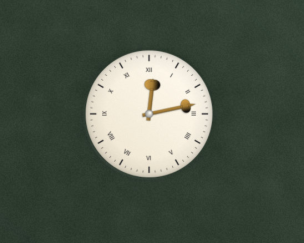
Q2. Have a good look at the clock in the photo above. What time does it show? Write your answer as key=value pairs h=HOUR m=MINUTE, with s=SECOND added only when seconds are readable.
h=12 m=13
